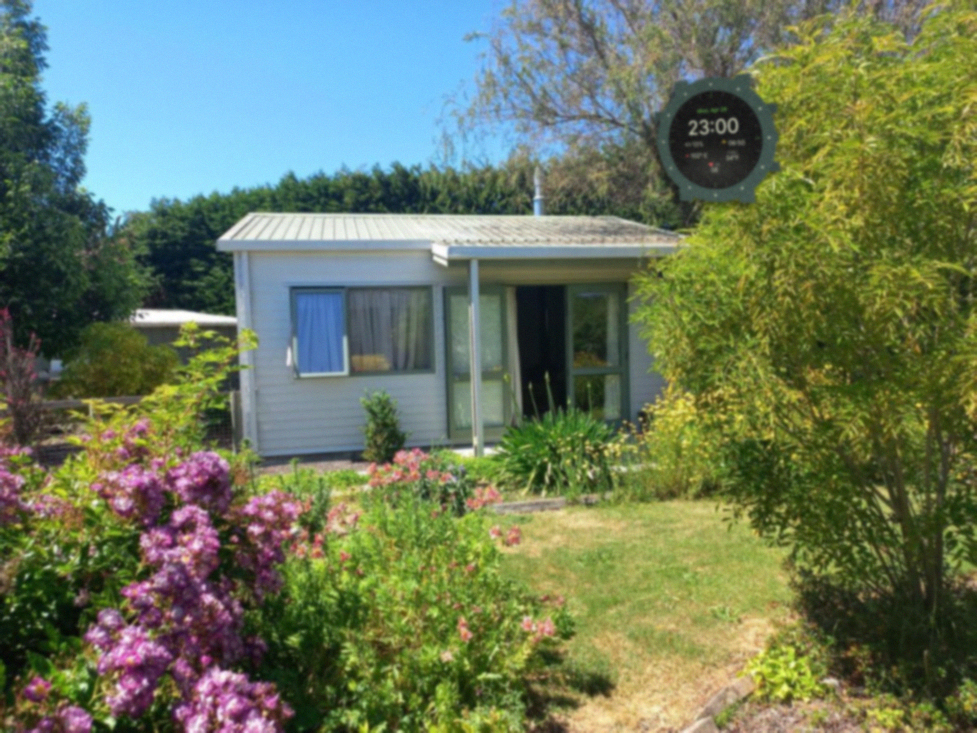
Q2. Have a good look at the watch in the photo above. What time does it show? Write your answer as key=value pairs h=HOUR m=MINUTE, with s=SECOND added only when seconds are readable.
h=23 m=0
